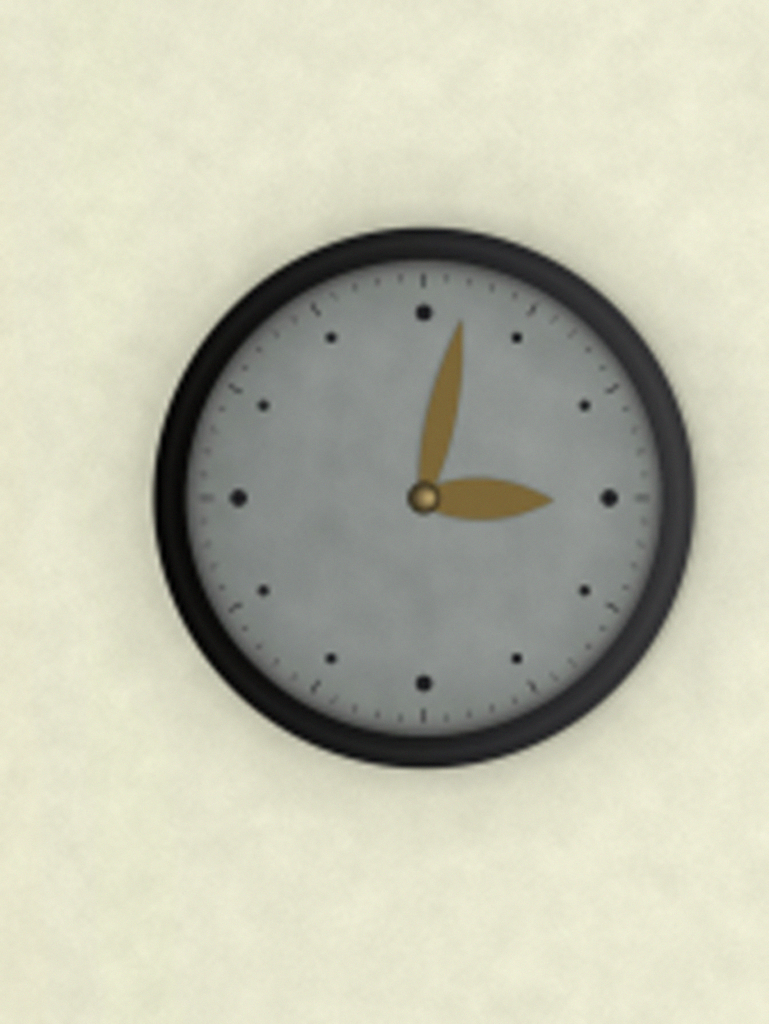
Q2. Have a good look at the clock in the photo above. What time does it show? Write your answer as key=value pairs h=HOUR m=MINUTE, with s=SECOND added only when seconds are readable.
h=3 m=2
